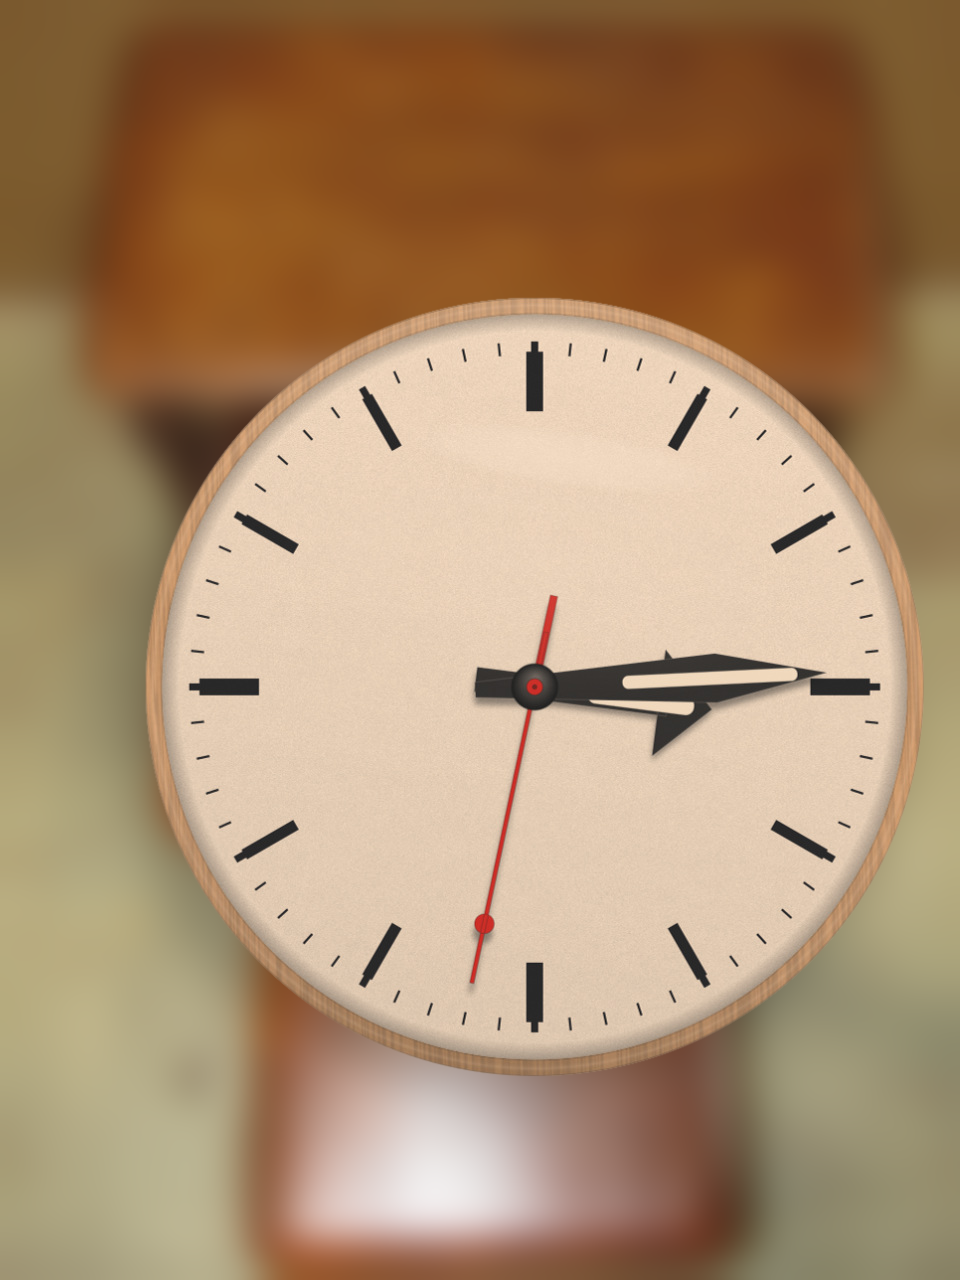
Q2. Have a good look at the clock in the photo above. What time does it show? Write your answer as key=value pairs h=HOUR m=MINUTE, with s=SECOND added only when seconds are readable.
h=3 m=14 s=32
